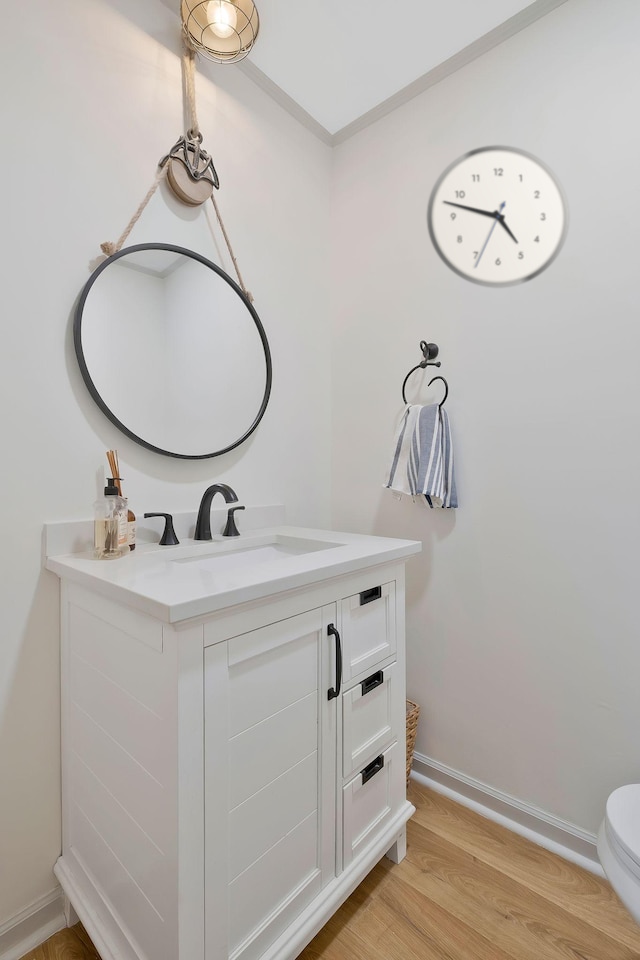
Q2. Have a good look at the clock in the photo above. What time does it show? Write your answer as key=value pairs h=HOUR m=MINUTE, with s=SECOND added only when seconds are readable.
h=4 m=47 s=34
